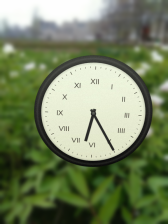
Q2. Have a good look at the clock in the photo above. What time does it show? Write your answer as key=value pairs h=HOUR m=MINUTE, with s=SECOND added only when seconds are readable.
h=6 m=25
